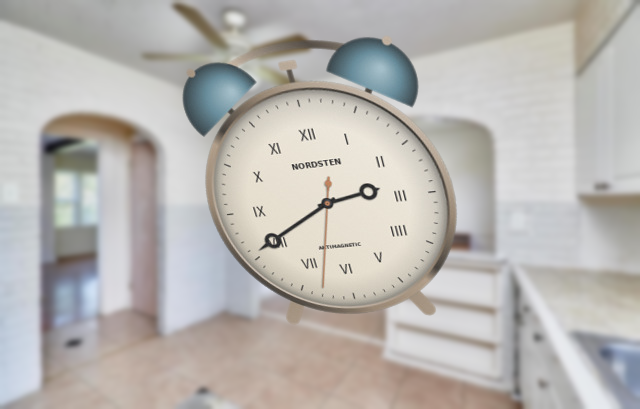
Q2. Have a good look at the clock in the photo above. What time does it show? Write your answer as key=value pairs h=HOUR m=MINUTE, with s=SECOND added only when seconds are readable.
h=2 m=40 s=33
